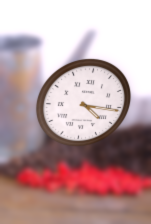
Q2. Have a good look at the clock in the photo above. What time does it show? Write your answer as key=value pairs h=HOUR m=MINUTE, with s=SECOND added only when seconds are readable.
h=4 m=16
